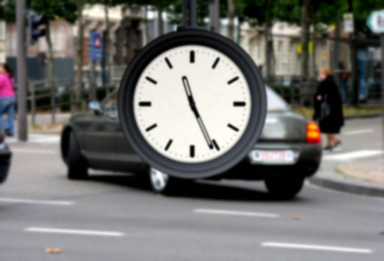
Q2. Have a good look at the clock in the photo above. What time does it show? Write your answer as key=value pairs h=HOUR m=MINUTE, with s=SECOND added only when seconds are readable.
h=11 m=26
